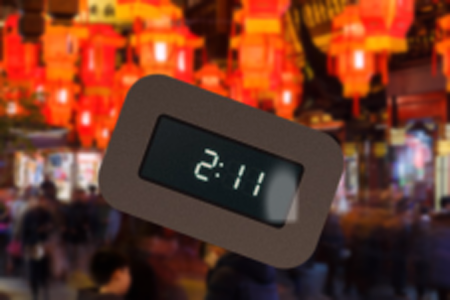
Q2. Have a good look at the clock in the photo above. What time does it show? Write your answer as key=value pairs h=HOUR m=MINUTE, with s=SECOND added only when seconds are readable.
h=2 m=11
